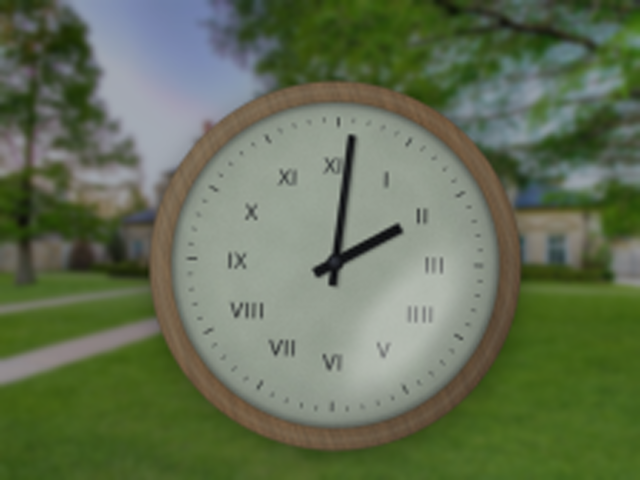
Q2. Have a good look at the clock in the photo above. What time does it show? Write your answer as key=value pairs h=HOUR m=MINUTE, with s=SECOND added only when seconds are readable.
h=2 m=1
